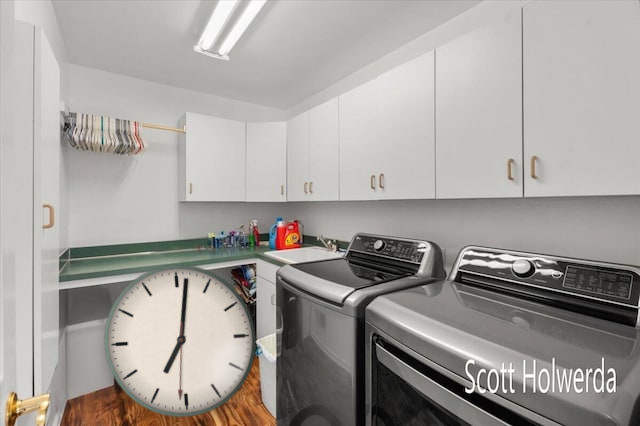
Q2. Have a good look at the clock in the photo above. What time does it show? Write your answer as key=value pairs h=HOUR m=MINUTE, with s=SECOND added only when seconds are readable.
h=7 m=1 s=31
